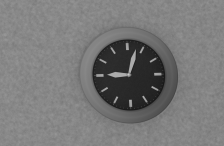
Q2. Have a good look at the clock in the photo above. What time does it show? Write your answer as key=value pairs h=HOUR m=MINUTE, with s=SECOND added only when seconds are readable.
h=9 m=3
